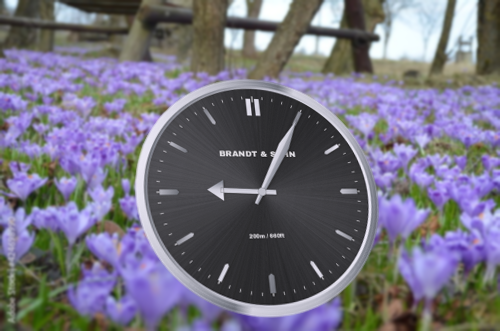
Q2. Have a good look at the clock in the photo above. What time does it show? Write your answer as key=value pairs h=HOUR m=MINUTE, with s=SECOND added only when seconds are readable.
h=9 m=5
